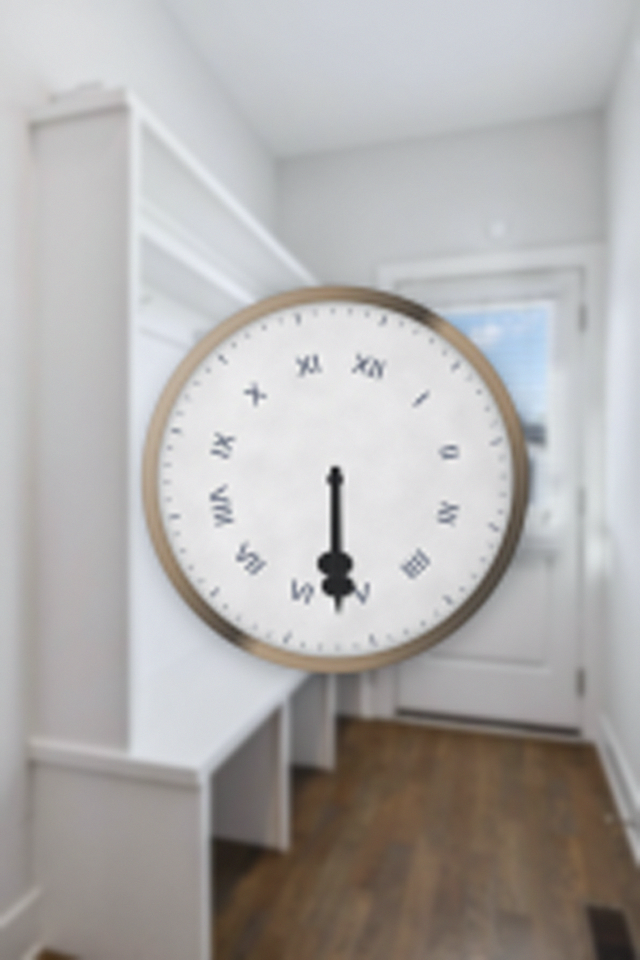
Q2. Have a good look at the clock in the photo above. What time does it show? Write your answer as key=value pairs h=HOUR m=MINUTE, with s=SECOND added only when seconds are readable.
h=5 m=27
